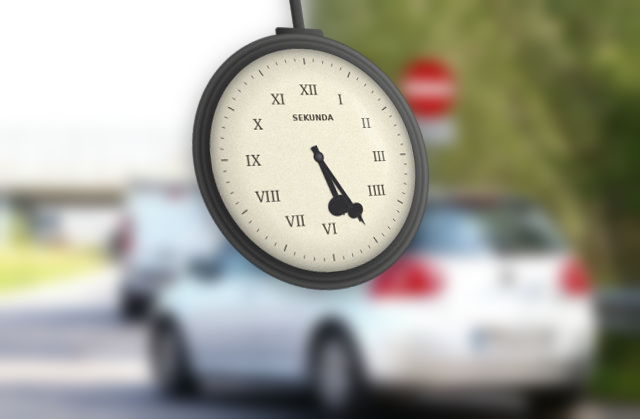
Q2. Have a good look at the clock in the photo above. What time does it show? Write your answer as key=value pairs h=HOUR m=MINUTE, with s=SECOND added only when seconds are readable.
h=5 m=25
